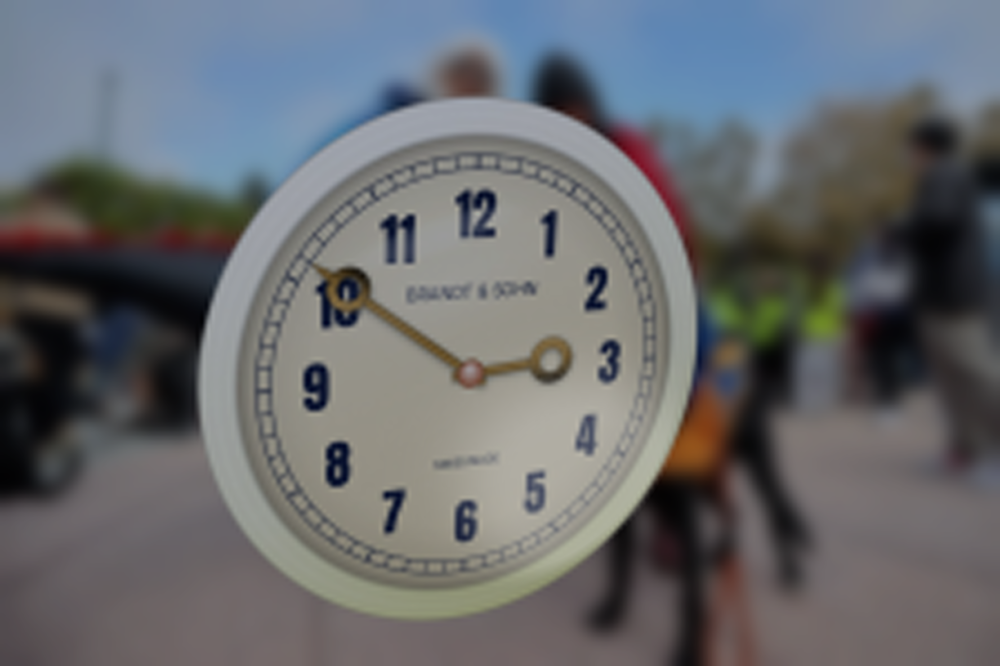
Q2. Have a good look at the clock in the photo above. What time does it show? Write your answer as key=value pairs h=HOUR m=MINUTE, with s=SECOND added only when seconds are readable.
h=2 m=51
